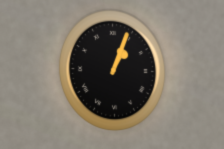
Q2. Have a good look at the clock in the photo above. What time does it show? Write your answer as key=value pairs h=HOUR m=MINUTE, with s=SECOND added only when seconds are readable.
h=1 m=4
